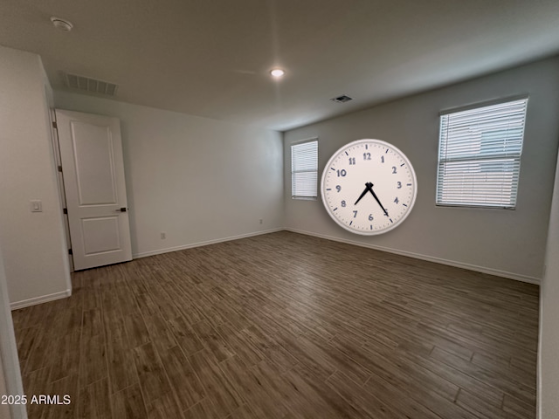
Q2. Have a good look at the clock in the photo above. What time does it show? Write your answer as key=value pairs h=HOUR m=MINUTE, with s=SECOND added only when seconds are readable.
h=7 m=25
